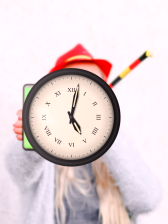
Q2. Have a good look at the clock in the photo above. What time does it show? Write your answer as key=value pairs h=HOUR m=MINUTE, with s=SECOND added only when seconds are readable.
h=5 m=2
